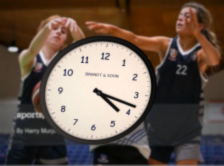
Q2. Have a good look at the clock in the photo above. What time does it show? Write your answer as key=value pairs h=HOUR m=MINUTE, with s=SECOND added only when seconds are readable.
h=4 m=18
